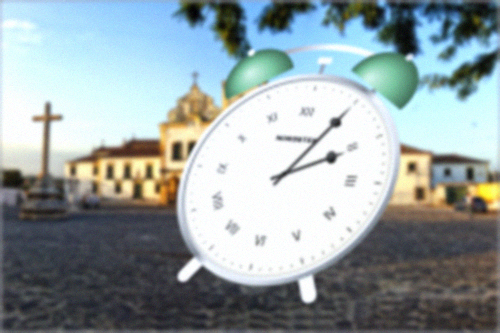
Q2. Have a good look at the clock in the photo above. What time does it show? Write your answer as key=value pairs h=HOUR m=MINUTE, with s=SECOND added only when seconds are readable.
h=2 m=5
